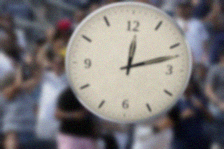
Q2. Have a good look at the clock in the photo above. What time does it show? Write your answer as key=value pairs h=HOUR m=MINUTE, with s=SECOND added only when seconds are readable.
h=12 m=12
